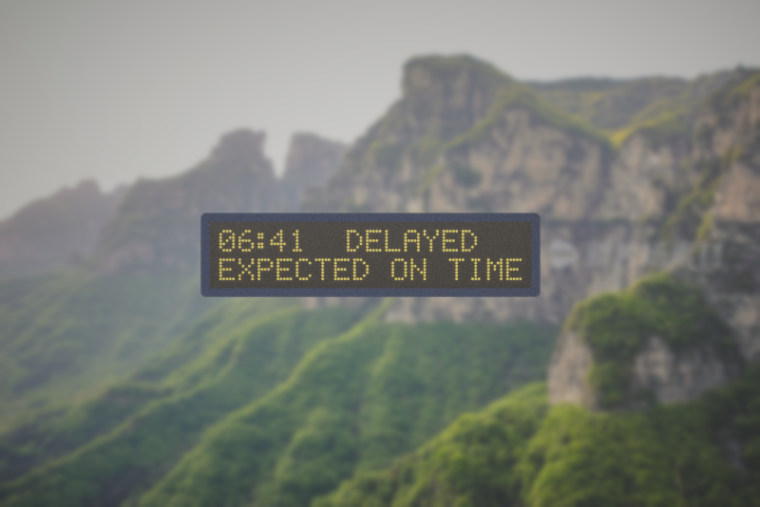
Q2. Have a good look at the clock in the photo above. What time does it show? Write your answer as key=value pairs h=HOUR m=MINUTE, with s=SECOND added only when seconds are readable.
h=6 m=41
